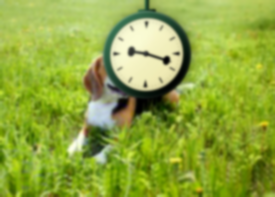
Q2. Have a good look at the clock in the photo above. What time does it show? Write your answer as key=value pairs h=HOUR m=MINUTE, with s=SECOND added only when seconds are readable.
h=9 m=18
